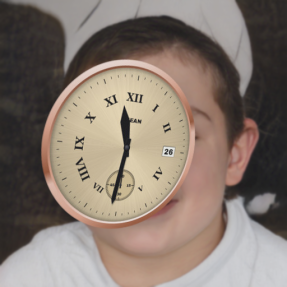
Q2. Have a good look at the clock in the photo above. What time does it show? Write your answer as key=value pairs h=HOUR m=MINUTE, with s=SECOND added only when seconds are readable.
h=11 m=31
